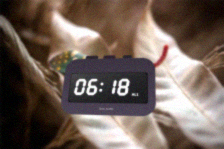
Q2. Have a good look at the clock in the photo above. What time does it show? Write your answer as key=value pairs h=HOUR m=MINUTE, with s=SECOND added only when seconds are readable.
h=6 m=18
